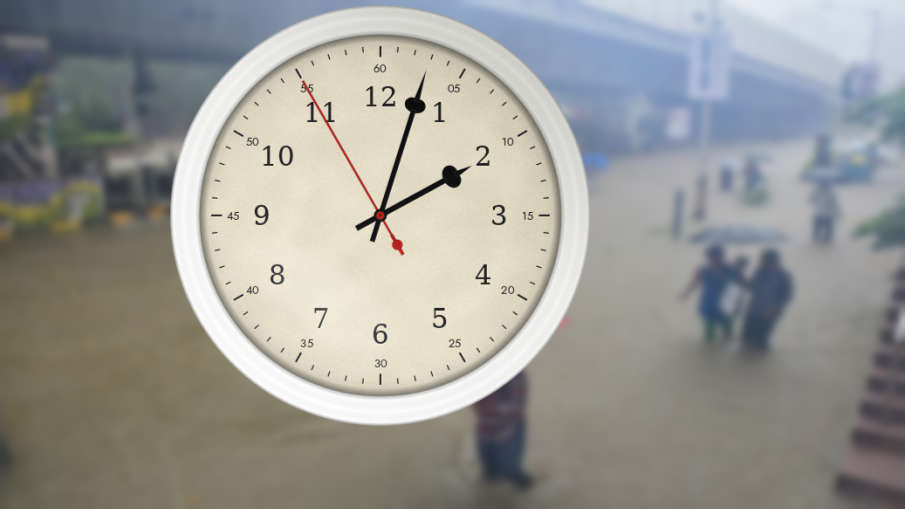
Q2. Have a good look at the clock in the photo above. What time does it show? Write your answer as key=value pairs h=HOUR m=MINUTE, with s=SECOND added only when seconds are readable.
h=2 m=2 s=55
